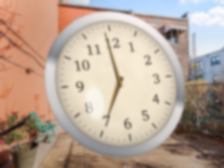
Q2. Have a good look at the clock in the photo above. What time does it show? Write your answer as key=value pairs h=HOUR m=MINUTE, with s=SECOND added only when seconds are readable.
h=6 m=59
